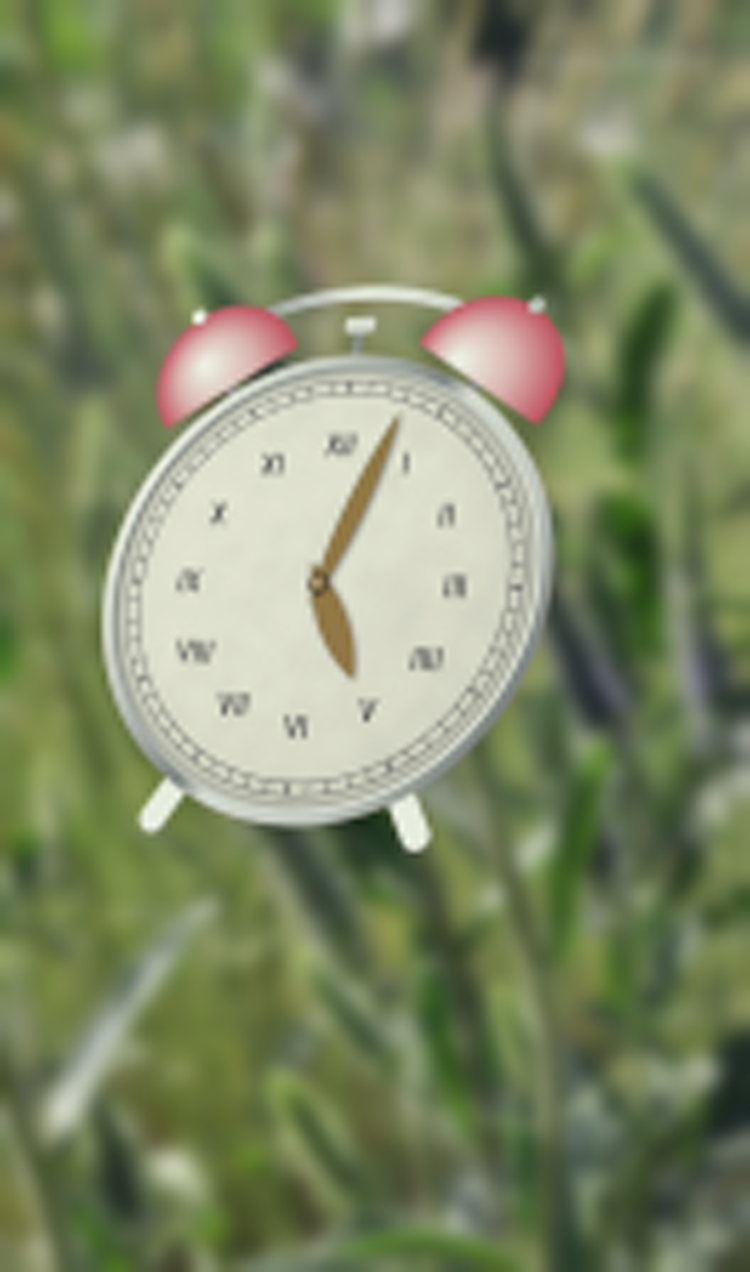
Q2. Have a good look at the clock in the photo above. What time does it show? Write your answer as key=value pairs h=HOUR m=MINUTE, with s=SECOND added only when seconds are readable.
h=5 m=3
